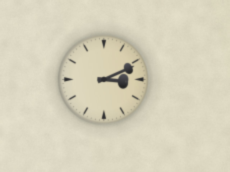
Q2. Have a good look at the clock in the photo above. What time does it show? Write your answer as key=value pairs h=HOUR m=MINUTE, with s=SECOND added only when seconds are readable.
h=3 m=11
